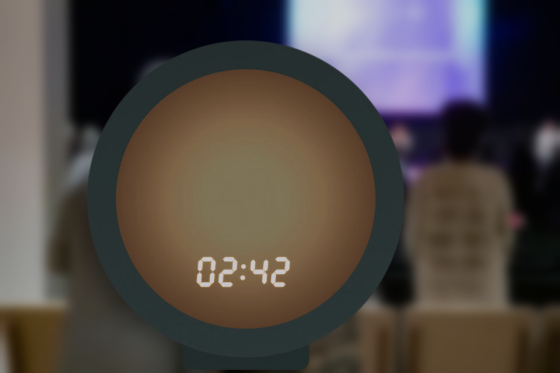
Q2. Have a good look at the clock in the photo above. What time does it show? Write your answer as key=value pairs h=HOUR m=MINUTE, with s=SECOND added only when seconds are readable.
h=2 m=42
